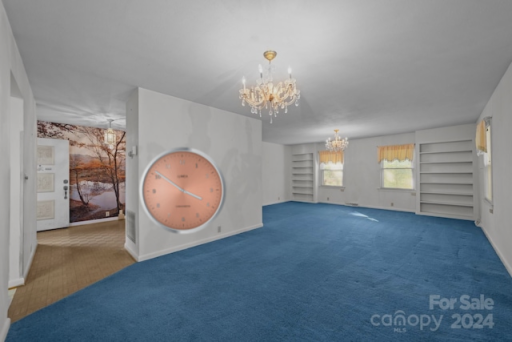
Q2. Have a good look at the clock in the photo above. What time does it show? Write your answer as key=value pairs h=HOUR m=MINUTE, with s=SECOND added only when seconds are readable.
h=3 m=51
